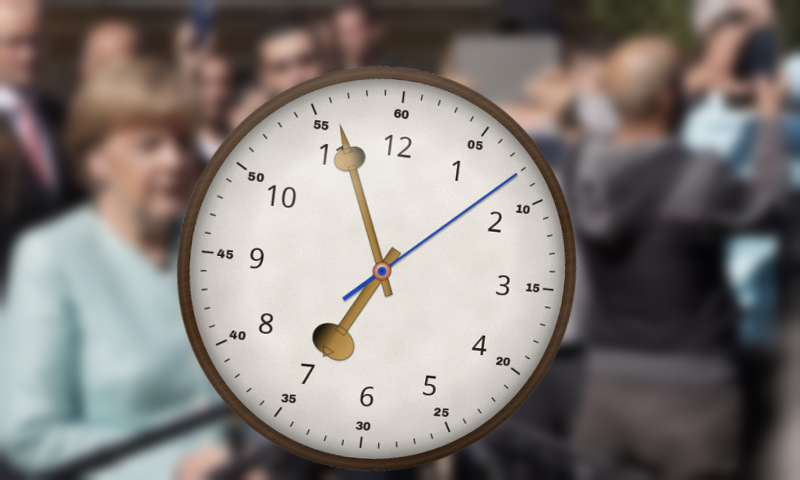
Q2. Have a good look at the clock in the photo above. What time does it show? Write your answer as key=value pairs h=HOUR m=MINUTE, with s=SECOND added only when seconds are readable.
h=6 m=56 s=8
